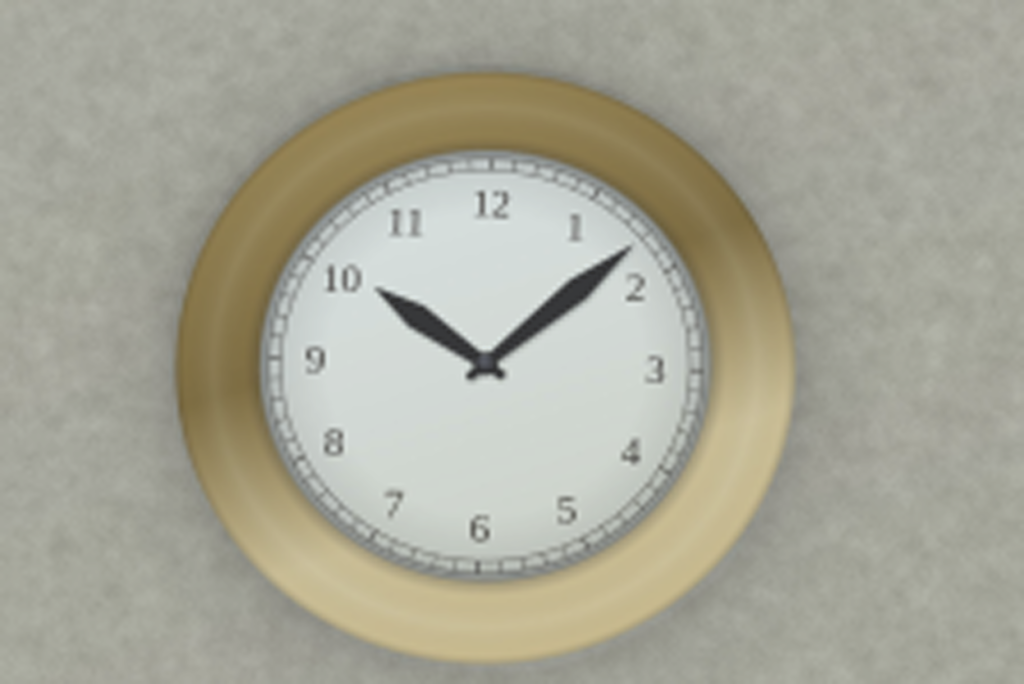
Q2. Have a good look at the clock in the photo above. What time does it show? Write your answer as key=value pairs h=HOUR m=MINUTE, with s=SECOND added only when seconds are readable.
h=10 m=8
